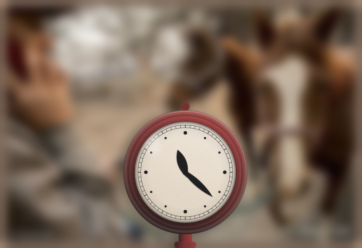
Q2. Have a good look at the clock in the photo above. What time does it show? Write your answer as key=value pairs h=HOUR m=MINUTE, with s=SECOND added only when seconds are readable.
h=11 m=22
